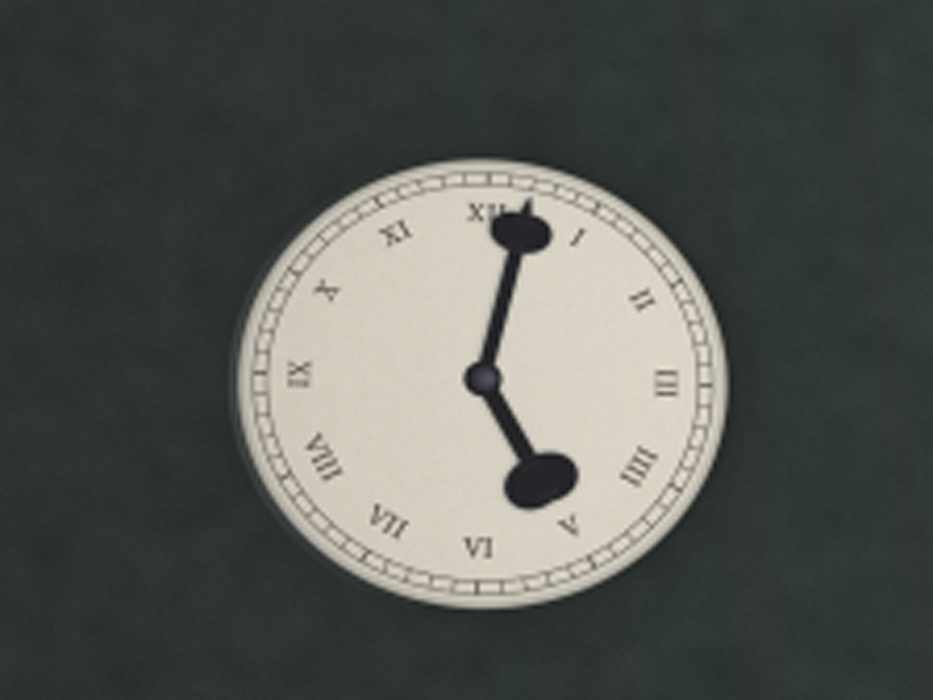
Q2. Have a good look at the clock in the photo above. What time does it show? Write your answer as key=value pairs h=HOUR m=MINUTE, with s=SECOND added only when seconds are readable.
h=5 m=2
